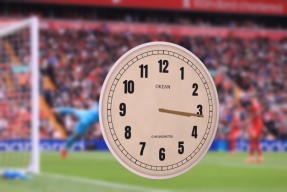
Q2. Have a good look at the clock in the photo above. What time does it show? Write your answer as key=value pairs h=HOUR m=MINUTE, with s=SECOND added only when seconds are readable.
h=3 m=16
